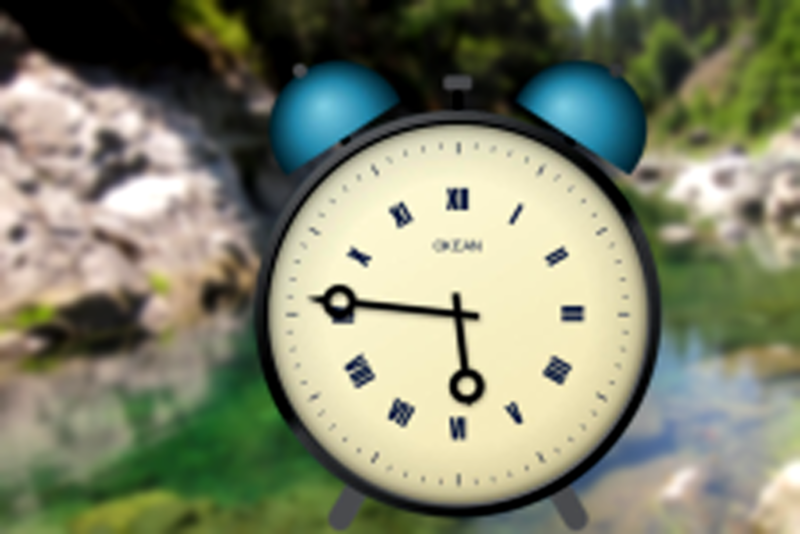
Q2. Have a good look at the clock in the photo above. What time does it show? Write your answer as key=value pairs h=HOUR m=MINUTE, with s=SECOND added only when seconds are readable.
h=5 m=46
